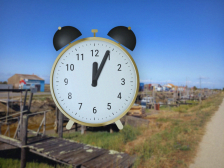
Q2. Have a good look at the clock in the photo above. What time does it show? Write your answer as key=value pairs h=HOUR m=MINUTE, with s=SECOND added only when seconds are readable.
h=12 m=4
